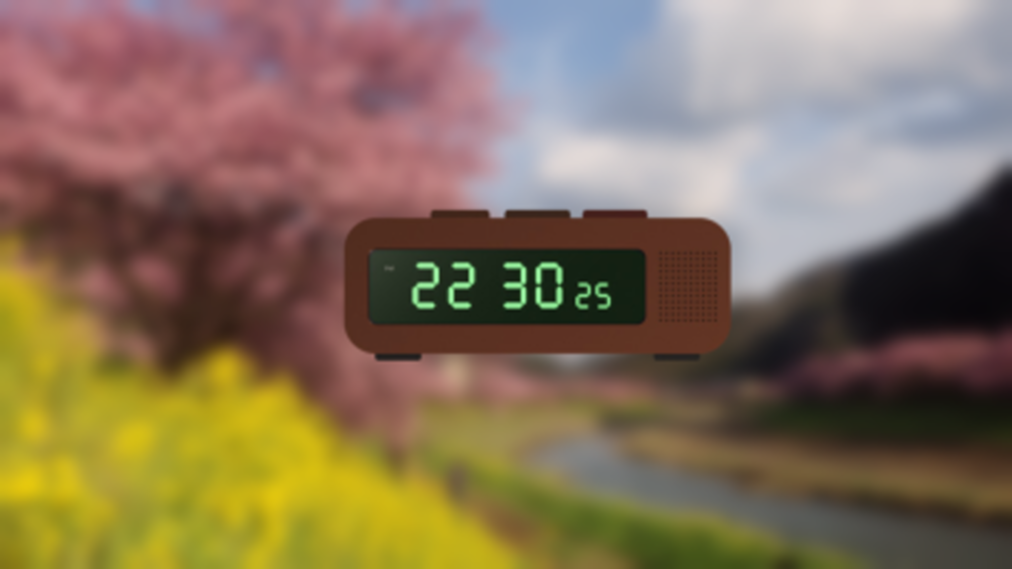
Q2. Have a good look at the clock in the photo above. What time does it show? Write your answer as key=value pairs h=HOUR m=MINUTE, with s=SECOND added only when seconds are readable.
h=22 m=30 s=25
